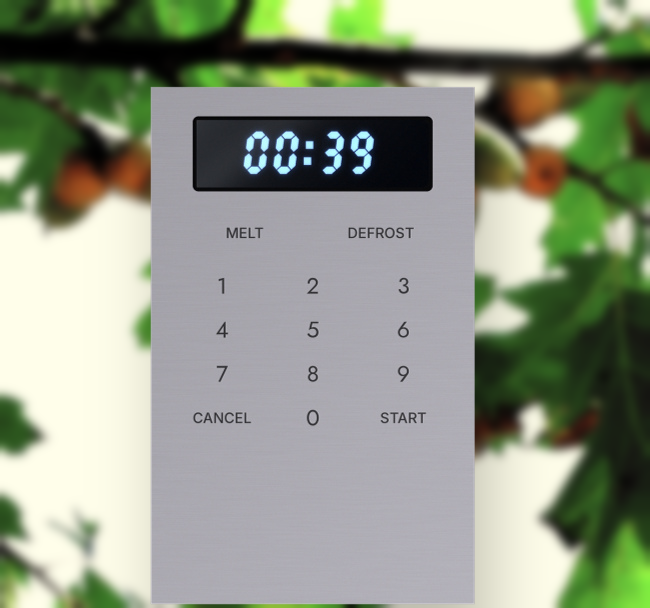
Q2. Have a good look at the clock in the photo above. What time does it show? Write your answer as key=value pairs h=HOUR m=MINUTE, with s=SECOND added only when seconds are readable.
h=0 m=39
